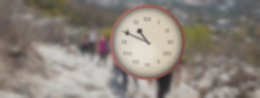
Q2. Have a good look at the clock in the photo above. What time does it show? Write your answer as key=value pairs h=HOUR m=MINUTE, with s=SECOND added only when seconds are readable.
h=10 m=49
